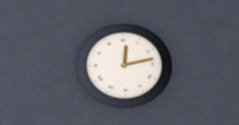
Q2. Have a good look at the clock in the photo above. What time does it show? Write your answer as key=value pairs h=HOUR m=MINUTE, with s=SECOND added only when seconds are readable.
h=12 m=13
